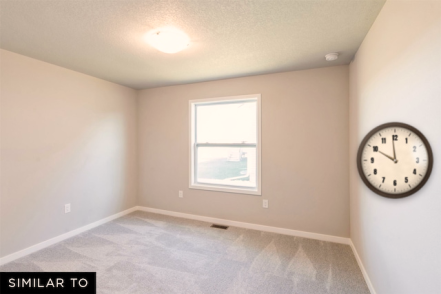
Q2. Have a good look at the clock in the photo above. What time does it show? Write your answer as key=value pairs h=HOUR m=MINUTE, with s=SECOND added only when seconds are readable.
h=9 m=59
